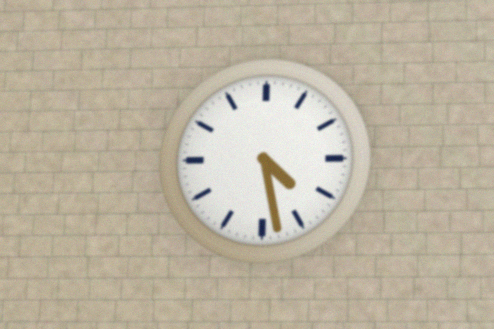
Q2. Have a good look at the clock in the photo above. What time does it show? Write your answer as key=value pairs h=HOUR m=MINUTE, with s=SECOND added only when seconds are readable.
h=4 m=28
